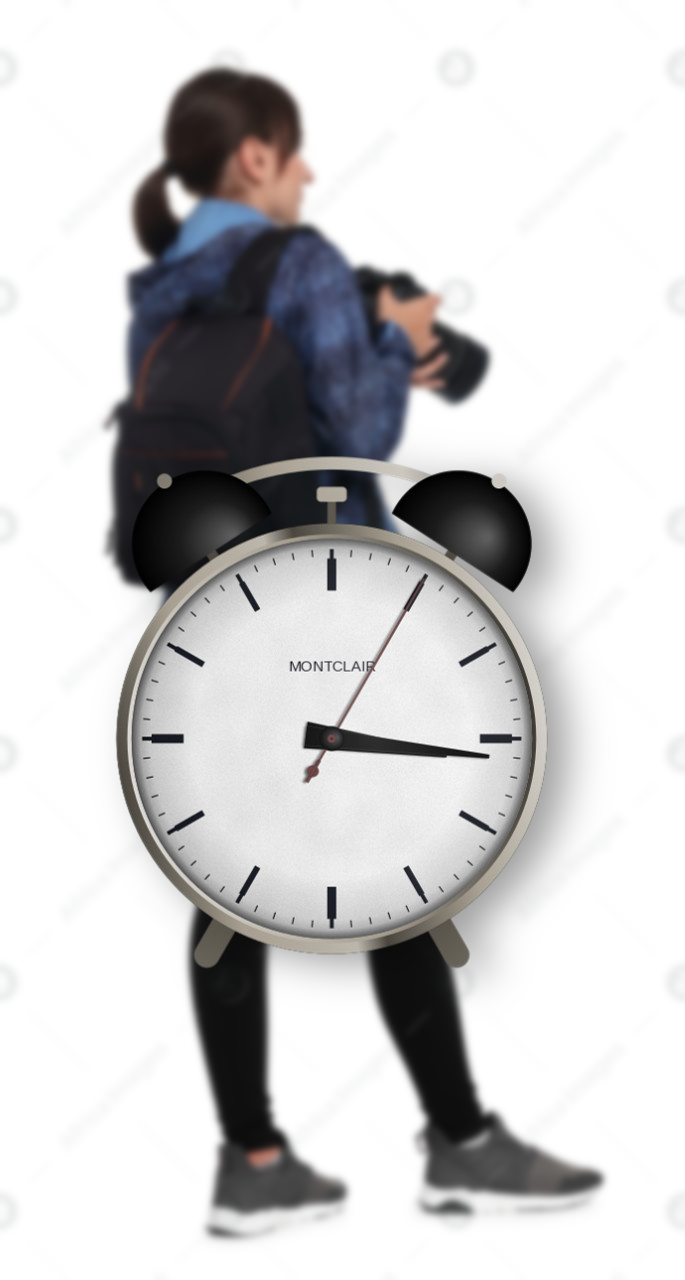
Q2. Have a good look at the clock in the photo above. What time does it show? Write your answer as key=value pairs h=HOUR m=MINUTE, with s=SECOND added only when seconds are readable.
h=3 m=16 s=5
